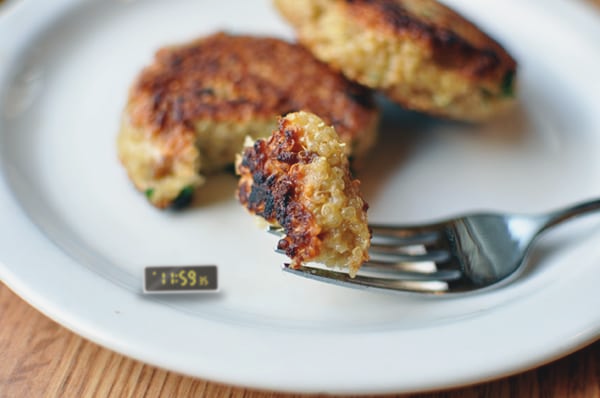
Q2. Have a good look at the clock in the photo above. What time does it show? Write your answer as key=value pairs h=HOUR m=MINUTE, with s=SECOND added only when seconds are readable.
h=11 m=59
